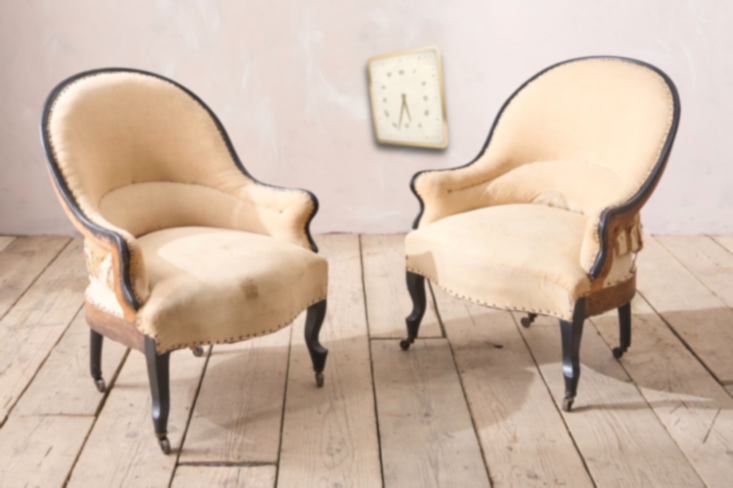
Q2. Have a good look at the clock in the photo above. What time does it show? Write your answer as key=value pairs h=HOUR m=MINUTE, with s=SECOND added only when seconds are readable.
h=5 m=33
